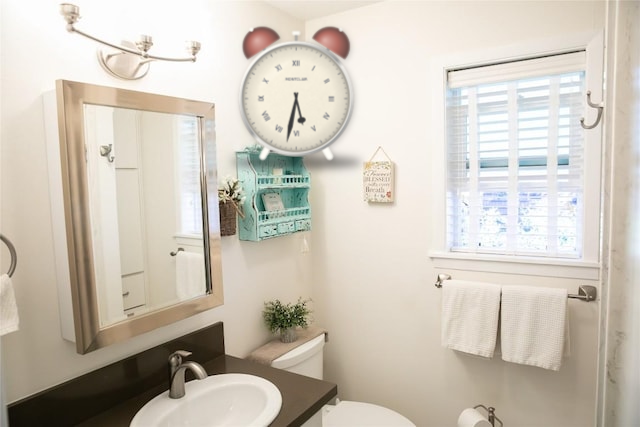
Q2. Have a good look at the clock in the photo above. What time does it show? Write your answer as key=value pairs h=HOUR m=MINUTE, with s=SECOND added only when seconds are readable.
h=5 m=32
